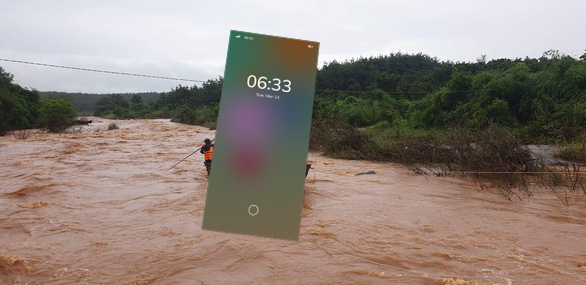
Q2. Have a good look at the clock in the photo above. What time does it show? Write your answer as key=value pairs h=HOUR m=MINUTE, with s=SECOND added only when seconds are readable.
h=6 m=33
